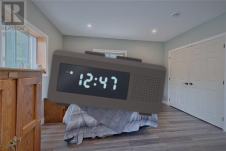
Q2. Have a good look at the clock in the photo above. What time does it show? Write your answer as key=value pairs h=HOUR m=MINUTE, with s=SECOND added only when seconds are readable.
h=12 m=47
